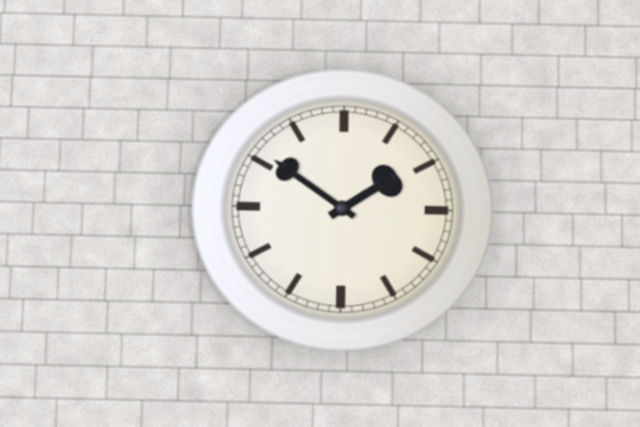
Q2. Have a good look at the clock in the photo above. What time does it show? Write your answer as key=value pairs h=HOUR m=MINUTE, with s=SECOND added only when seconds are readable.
h=1 m=51
